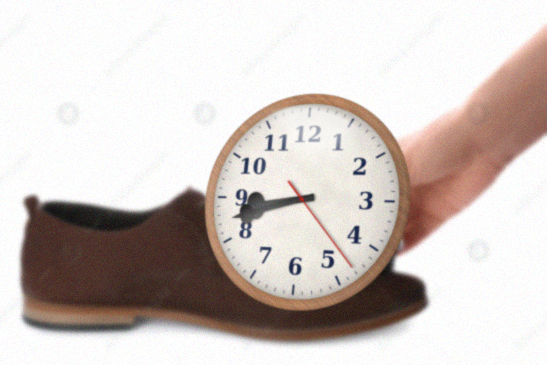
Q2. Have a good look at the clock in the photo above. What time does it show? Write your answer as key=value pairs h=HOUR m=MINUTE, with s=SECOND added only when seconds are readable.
h=8 m=42 s=23
